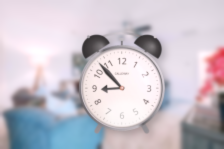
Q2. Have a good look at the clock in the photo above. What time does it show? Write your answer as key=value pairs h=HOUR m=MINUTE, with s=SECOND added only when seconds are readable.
h=8 m=53
